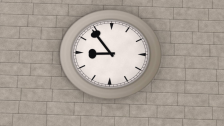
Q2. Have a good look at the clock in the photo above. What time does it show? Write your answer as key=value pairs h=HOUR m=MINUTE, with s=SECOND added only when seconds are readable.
h=8 m=54
